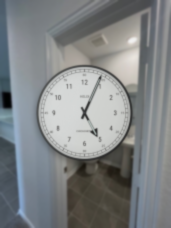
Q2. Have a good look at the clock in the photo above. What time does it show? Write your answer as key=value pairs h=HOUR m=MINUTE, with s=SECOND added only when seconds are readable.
h=5 m=4
